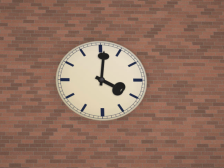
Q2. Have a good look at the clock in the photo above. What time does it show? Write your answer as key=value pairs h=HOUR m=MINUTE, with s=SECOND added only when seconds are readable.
h=4 m=1
